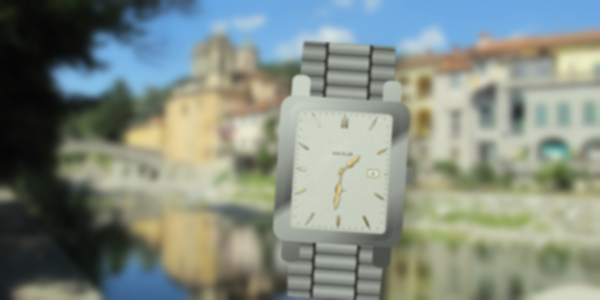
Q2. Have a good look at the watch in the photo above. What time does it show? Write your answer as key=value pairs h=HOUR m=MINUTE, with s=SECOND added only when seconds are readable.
h=1 m=31
